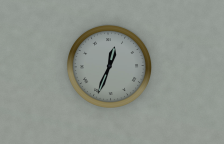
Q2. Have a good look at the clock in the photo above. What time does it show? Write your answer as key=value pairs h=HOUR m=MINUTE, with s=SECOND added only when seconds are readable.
h=12 m=34
